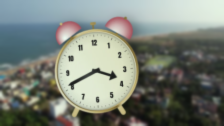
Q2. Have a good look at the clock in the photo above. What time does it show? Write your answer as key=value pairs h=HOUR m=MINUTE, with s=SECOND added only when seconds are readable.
h=3 m=41
